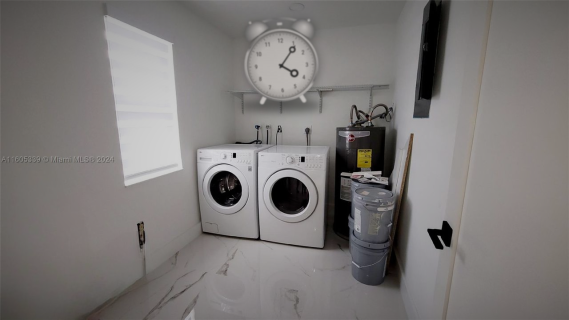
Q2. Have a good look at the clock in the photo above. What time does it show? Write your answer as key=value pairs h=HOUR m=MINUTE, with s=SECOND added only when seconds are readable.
h=4 m=6
